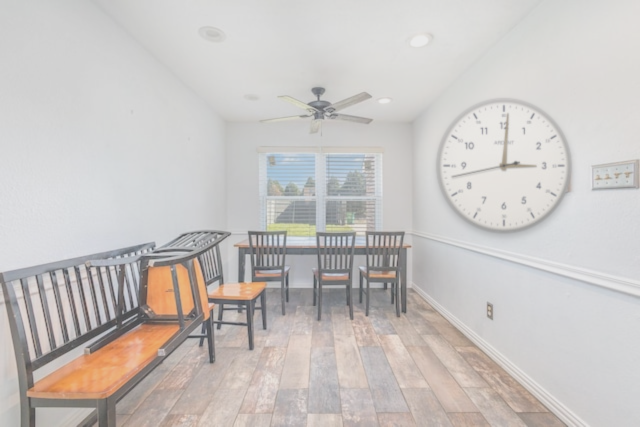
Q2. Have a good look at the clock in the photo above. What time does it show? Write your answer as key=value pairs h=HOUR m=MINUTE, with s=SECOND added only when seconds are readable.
h=3 m=0 s=43
